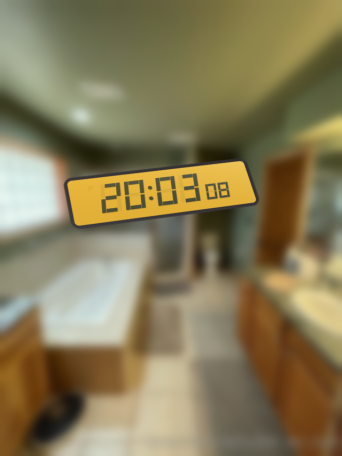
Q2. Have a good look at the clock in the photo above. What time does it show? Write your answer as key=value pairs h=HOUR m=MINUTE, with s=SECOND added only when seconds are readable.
h=20 m=3 s=8
